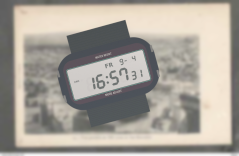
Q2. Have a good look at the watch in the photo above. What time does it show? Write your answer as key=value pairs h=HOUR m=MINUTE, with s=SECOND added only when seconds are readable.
h=16 m=57 s=31
